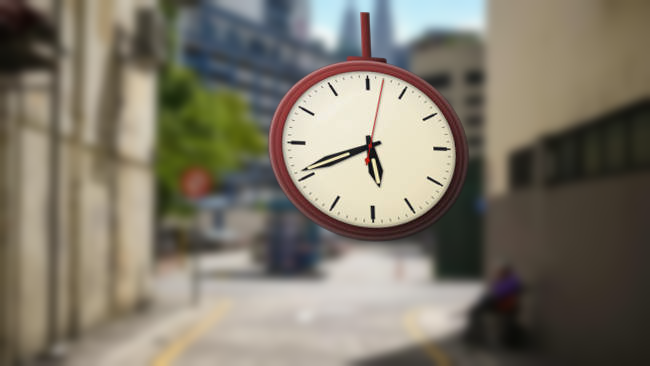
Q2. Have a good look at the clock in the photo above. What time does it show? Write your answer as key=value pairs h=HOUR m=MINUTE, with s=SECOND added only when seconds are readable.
h=5 m=41 s=2
